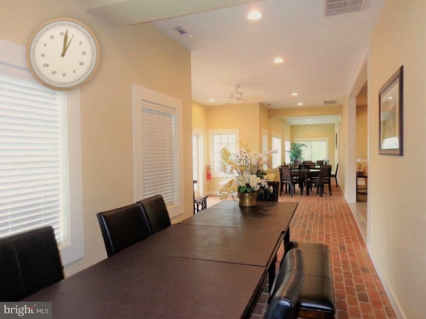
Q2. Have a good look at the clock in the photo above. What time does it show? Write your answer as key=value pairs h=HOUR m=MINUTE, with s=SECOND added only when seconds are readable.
h=1 m=2
